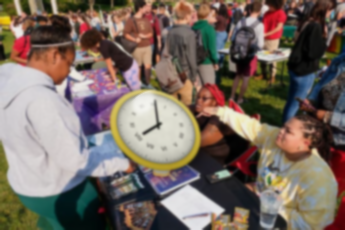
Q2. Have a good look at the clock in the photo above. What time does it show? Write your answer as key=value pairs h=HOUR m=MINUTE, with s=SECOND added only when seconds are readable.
h=8 m=1
